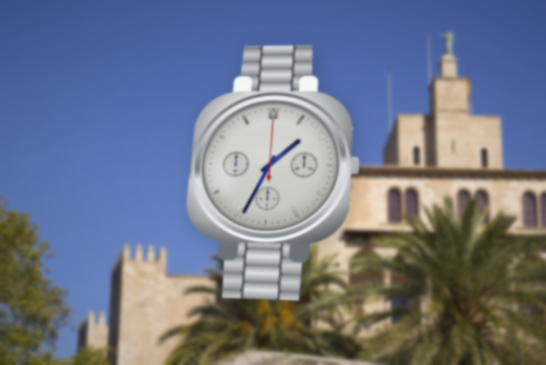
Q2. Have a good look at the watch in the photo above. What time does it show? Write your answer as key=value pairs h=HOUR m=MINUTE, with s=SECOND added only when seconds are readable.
h=1 m=34
